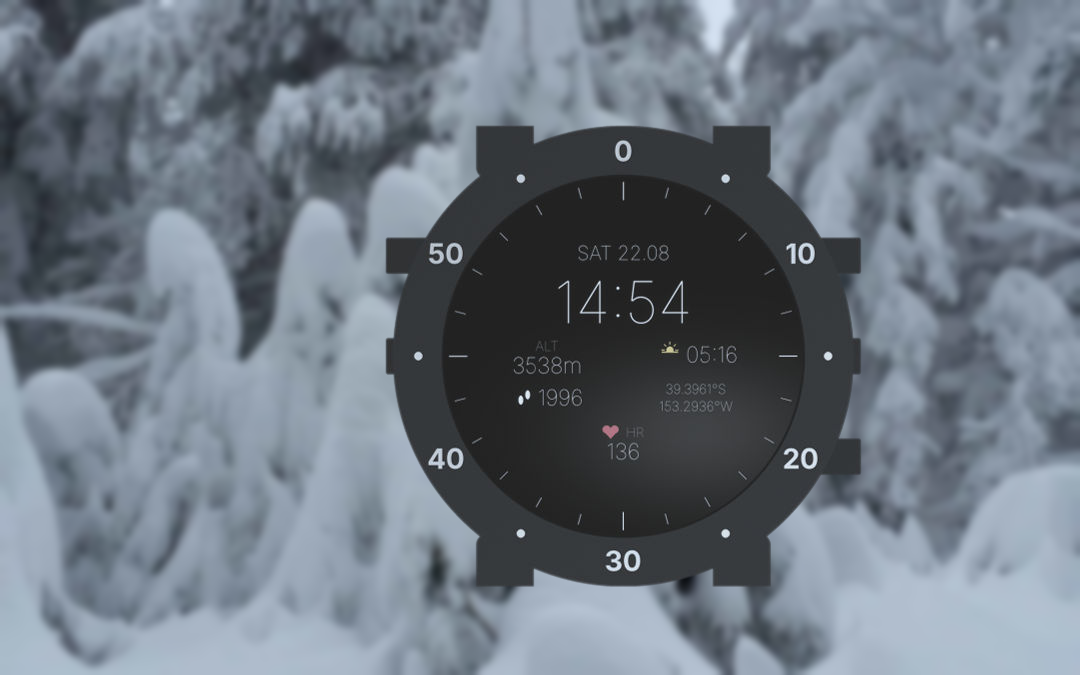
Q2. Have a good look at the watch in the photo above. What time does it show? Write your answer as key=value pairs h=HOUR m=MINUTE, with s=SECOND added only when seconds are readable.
h=14 m=54
